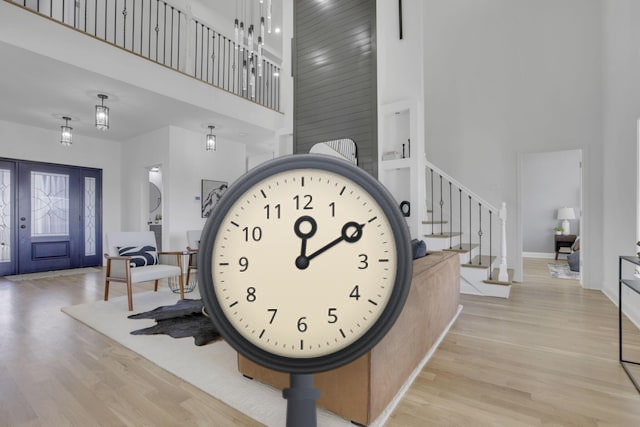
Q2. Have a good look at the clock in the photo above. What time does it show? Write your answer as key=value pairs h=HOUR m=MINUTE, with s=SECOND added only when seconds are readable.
h=12 m=10
